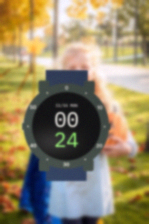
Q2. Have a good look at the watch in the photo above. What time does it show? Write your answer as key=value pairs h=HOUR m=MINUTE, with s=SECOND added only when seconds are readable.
h=0 m=24
